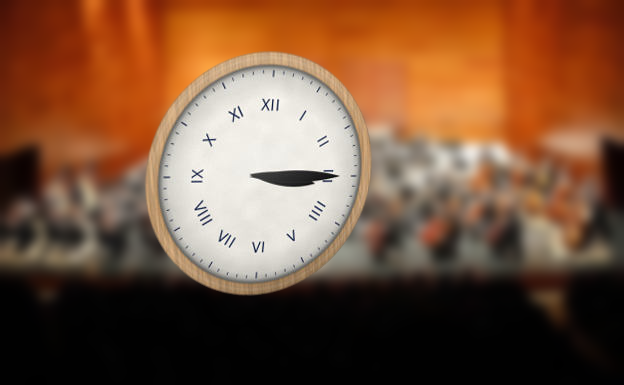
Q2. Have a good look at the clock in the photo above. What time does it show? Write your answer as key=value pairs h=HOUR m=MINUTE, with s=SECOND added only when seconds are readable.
h=3 m=15
